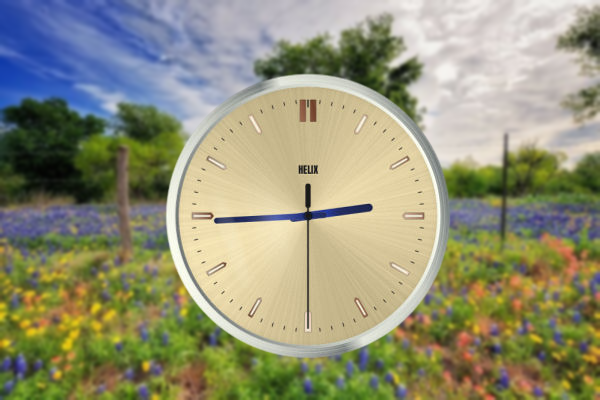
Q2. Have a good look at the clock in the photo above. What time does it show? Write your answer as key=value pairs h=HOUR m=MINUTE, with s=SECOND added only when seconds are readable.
h=2 m=44 s=30
